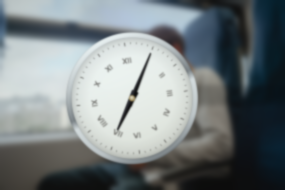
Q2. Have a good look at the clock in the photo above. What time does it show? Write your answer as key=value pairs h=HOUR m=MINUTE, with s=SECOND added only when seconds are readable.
h=7 m=5
